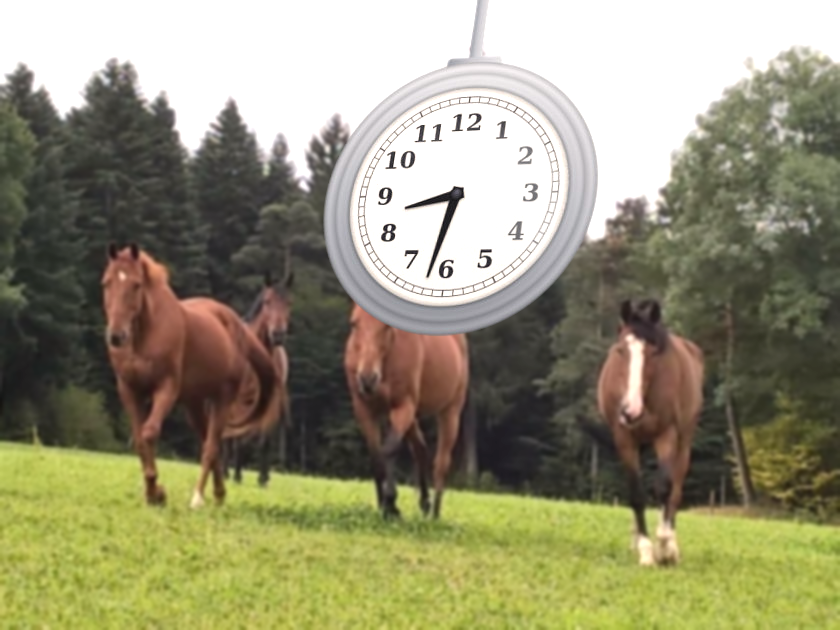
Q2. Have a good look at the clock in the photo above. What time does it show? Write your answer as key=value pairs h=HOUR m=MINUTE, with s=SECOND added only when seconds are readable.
h=8 m=32
